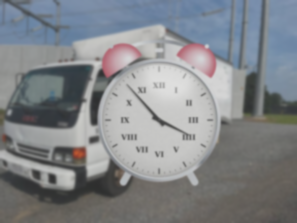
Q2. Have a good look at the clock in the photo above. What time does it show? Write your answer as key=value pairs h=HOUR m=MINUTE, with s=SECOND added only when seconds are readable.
h=3 m=53
